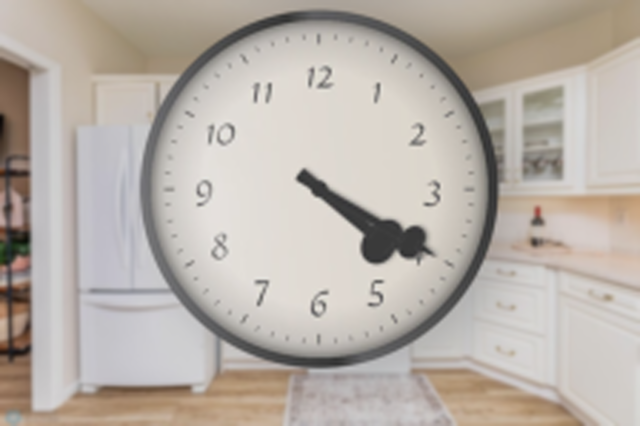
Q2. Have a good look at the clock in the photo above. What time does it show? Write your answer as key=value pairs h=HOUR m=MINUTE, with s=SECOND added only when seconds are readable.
h=4 m=20
